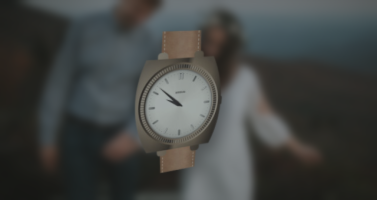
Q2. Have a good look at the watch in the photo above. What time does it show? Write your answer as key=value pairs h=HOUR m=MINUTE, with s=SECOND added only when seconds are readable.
h=9 m=52
